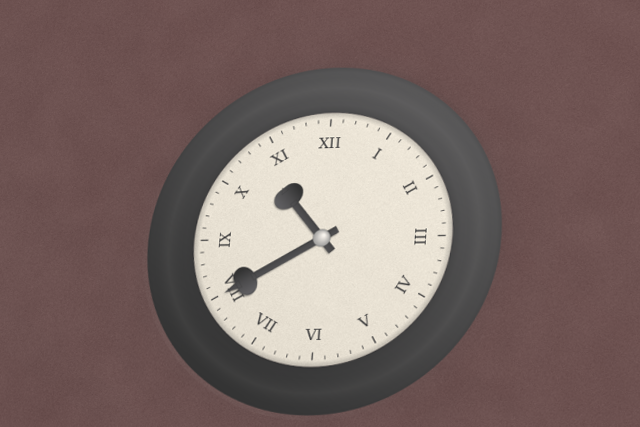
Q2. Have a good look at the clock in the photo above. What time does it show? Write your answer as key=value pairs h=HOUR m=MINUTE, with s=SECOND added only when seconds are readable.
h=10 m=40
